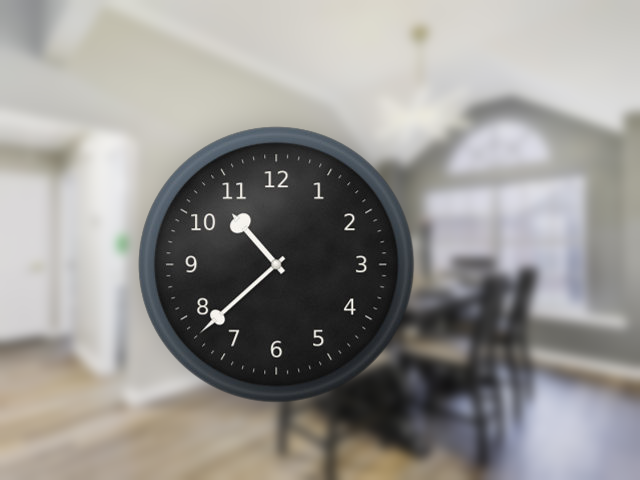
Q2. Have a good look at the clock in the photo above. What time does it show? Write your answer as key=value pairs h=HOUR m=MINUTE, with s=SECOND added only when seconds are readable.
h=10 m=38
